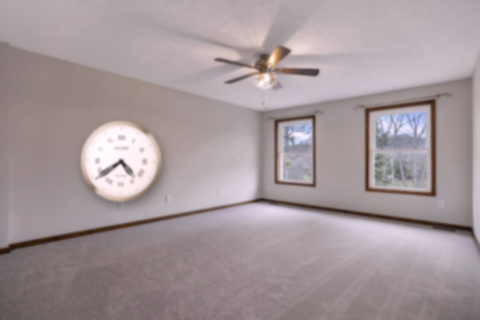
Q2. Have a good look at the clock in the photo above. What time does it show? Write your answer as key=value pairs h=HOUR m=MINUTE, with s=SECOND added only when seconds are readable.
h=4 m=39
